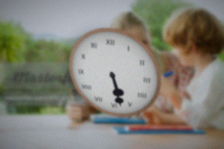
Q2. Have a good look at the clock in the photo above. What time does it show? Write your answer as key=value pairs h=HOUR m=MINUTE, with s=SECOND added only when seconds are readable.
h=5 m=28
